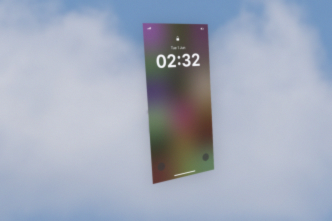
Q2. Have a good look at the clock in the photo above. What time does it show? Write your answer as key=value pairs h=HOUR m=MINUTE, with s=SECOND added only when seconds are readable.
h=2 m=32
